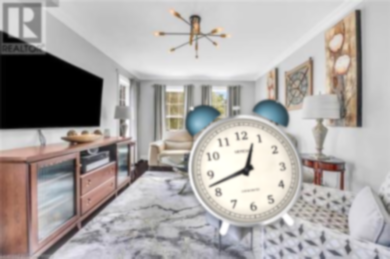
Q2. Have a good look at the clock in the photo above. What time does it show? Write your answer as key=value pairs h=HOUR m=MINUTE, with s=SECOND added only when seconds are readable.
h=12 m=42
